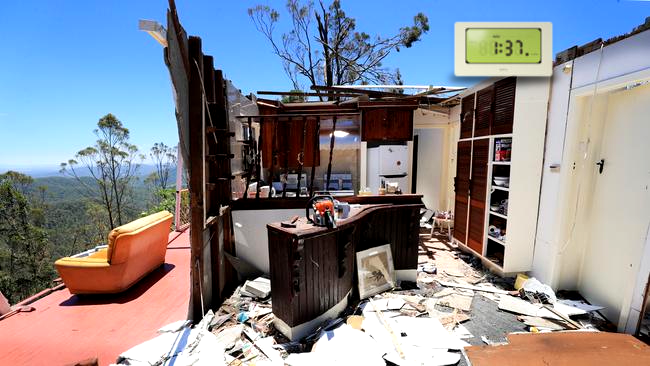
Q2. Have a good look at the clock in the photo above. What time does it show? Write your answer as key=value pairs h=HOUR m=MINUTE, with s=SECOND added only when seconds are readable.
h=1 m=37
